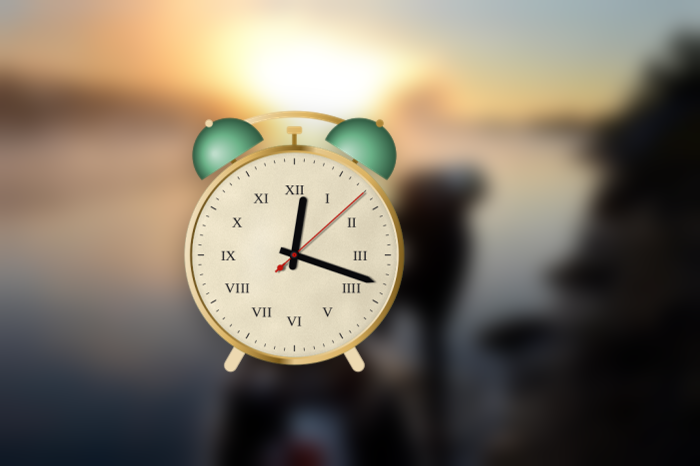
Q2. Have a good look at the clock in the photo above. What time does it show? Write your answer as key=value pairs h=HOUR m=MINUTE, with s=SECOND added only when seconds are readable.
h=12 m=18 s=8
